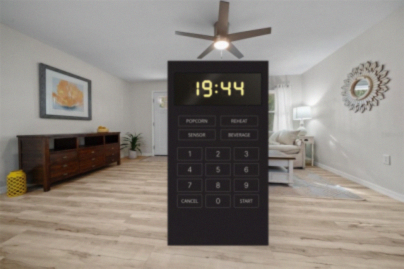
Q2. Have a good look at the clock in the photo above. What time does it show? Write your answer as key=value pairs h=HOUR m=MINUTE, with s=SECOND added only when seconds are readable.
h=19 m=44
